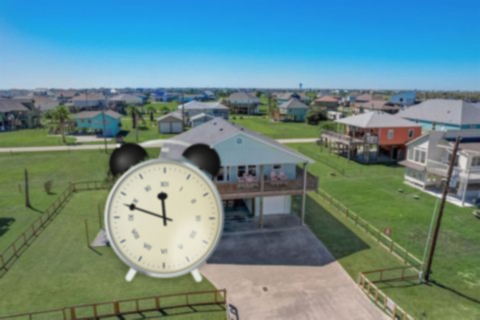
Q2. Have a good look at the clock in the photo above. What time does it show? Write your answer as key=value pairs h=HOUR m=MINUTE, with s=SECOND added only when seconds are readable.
h=11 m=48
